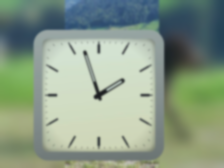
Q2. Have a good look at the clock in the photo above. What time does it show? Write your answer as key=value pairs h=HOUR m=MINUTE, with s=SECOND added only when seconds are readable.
h=1 m=57
